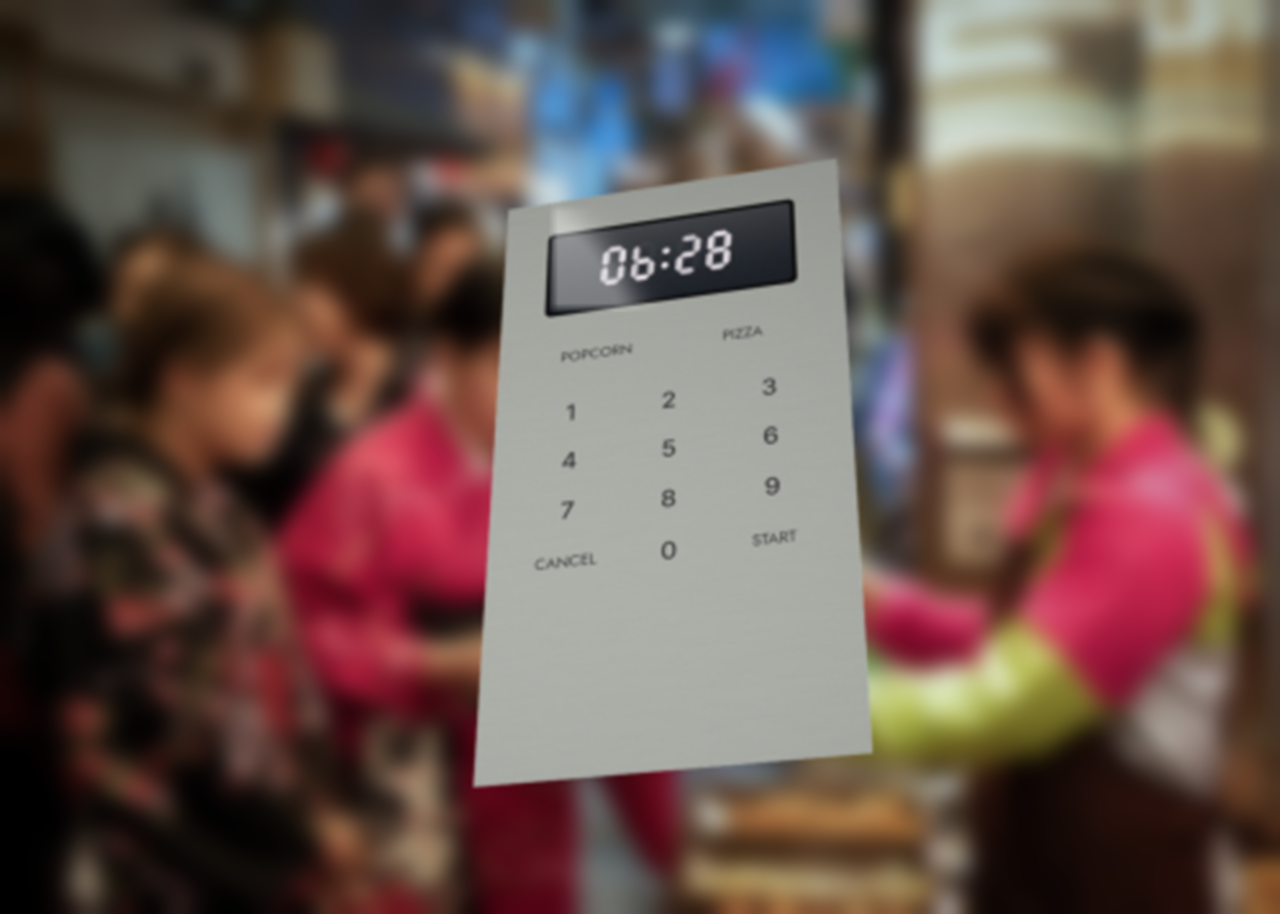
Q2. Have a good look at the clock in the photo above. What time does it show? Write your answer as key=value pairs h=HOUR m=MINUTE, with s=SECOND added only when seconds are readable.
h=6 m=28
